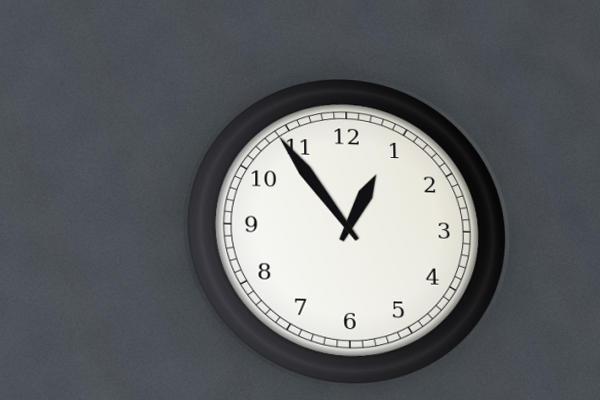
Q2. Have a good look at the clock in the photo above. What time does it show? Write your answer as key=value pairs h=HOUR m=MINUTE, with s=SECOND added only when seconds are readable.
h=12 m=54
